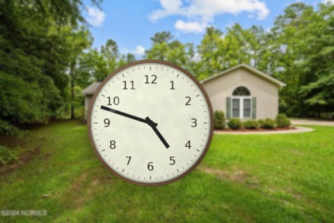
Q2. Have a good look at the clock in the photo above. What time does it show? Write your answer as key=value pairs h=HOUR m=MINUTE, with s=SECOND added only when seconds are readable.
h=4 m=48
